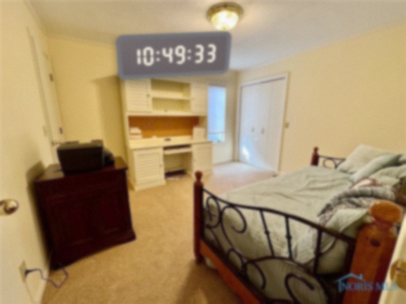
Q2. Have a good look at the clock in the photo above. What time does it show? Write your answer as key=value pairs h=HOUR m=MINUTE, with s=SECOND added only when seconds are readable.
h=10 m=49 s=33
